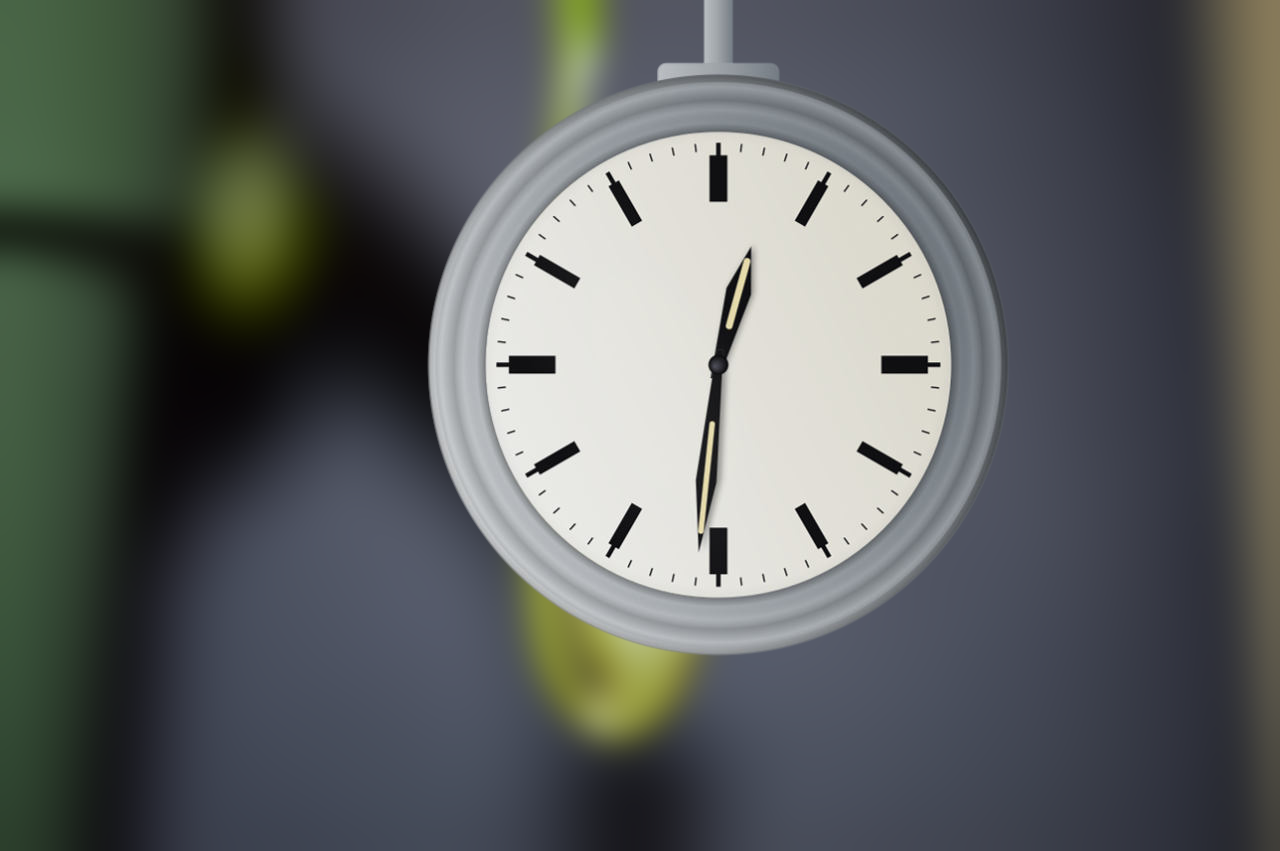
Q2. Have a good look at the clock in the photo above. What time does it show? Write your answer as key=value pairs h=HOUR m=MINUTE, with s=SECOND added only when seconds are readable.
h=12 m=31
